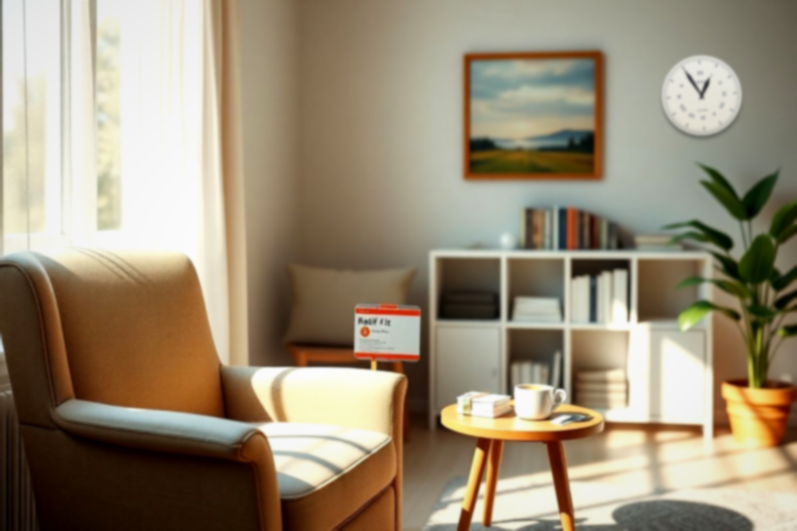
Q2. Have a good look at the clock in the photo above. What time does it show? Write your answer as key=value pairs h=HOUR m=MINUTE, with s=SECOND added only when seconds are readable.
h=12 m=55
